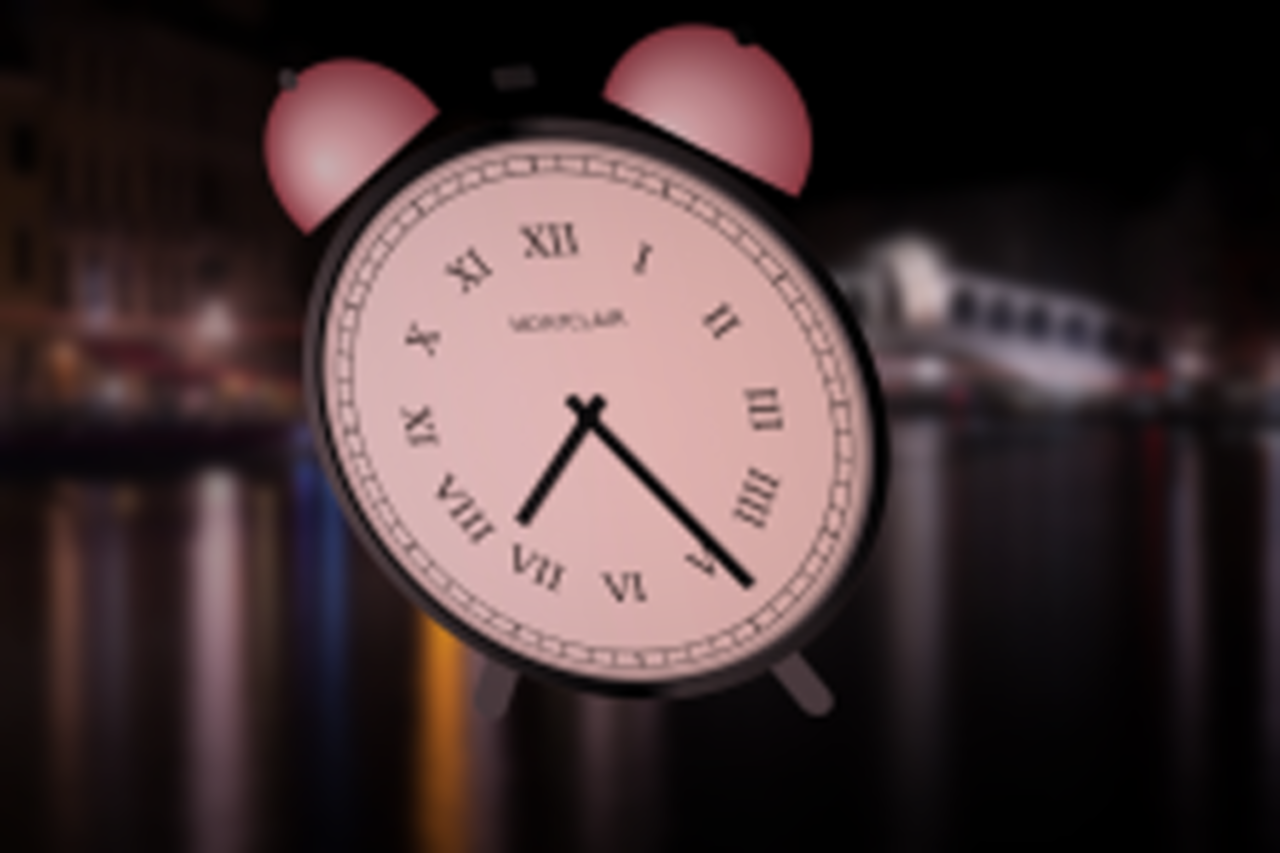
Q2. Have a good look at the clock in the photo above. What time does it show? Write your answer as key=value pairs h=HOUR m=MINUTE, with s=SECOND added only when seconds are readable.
h=7 m=24
